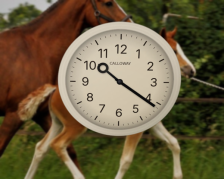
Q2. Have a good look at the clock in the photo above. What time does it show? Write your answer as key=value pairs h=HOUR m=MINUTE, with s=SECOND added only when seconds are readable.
h=10 m=21
